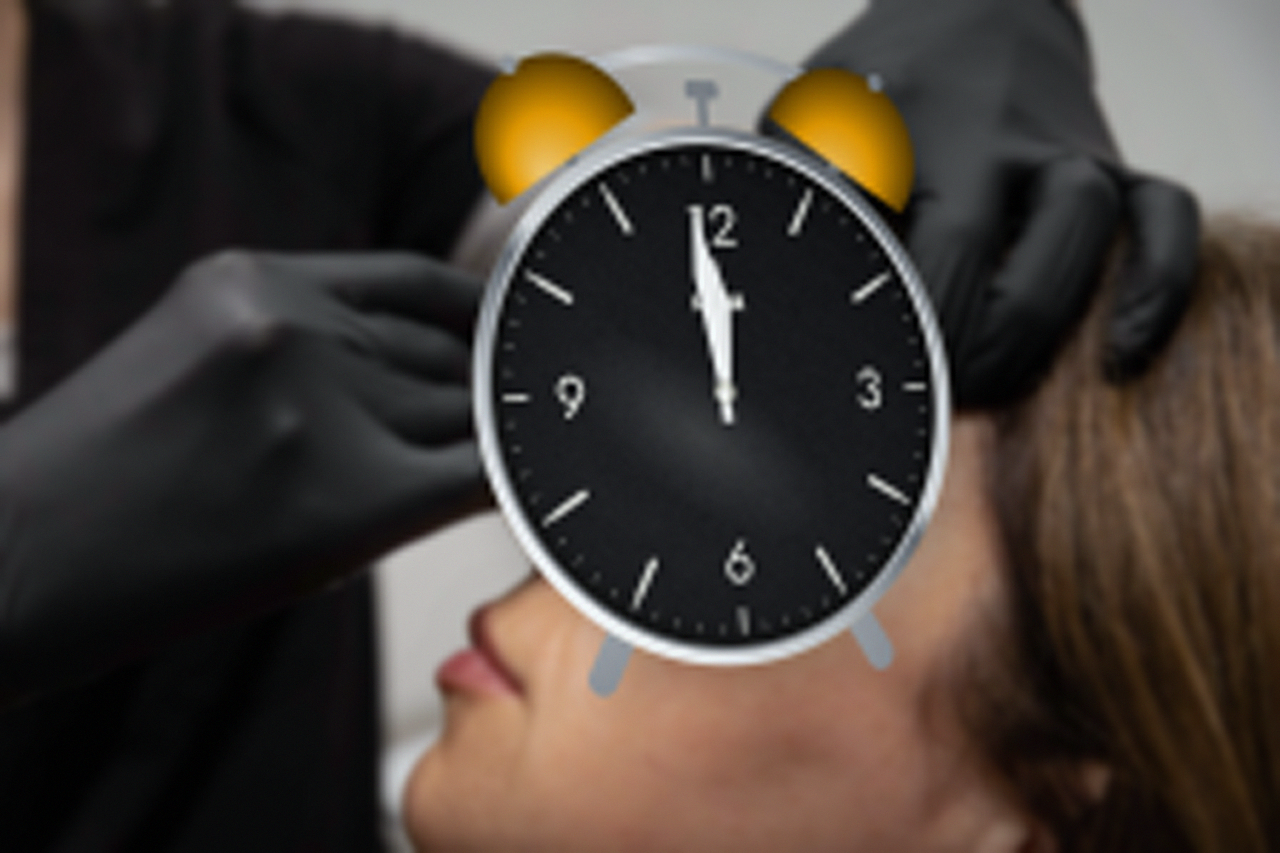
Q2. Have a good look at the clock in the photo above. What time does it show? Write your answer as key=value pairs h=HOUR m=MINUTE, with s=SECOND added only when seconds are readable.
h=11 m=59
